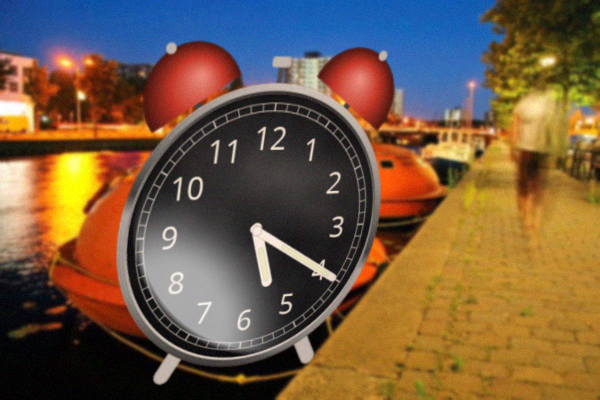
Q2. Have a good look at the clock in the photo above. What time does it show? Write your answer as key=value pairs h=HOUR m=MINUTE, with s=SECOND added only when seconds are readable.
h=5 m=20
